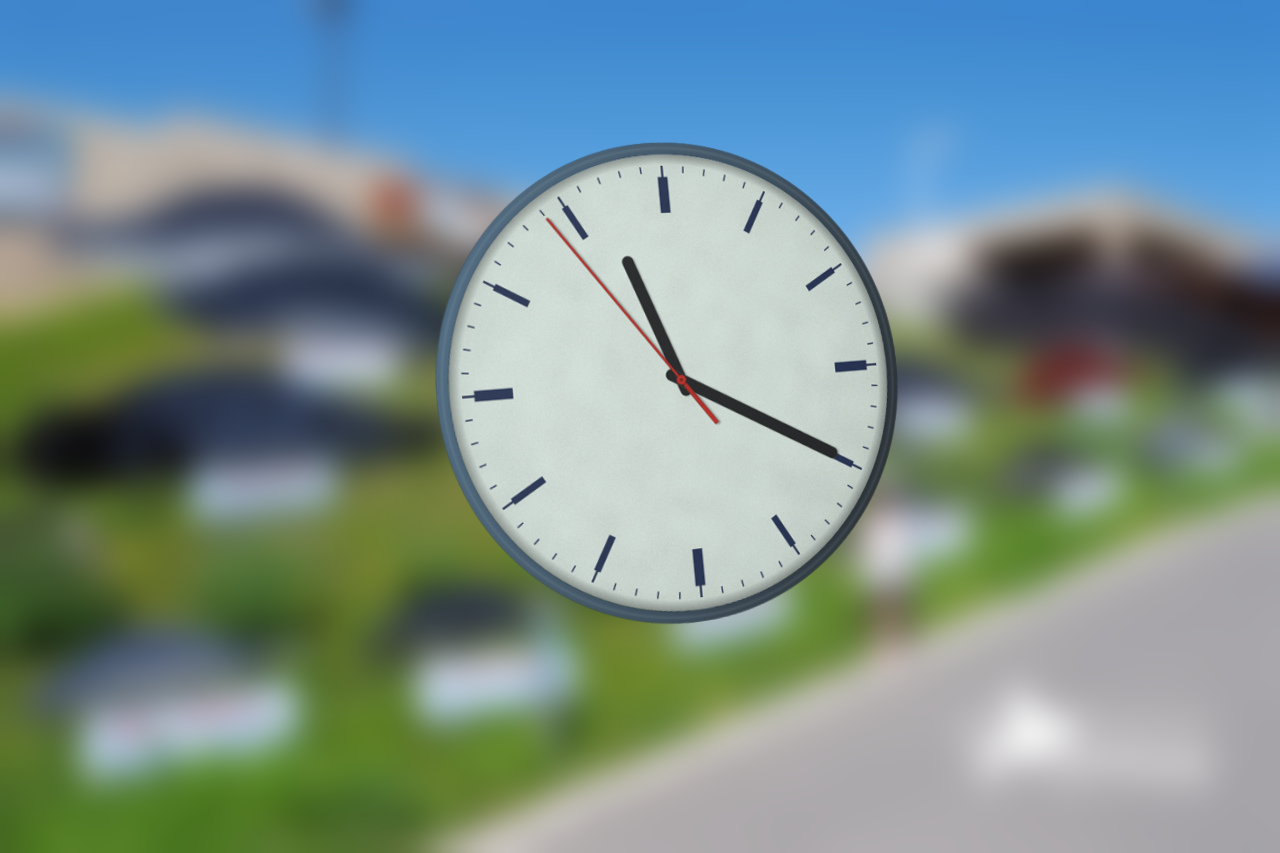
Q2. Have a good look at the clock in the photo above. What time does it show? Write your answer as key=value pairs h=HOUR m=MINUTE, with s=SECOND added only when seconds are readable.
h=11 m=19 s=54
